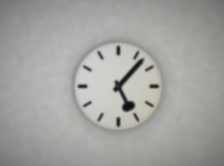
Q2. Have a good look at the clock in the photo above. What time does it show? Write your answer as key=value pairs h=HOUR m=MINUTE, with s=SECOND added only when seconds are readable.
h=5 m=7
